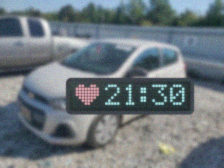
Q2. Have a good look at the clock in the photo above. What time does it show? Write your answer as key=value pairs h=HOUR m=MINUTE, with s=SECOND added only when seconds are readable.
h=21 m=30
